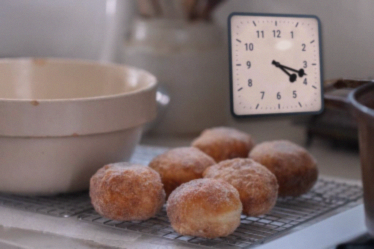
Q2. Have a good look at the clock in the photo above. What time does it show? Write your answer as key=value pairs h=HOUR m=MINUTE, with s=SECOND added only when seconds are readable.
h=4 m=18
